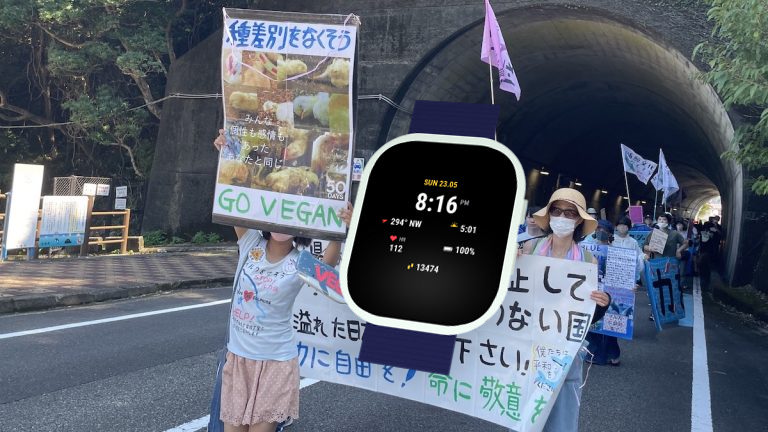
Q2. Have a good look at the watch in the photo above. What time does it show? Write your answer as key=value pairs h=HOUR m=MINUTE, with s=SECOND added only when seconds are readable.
h=8 m=16
